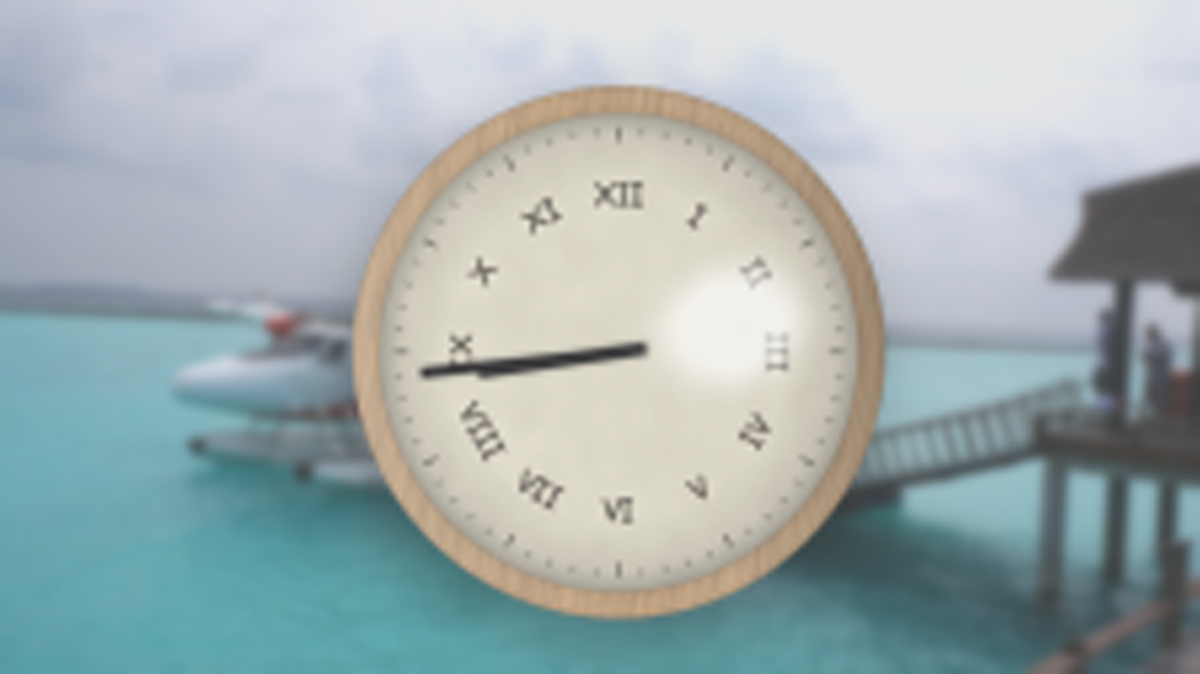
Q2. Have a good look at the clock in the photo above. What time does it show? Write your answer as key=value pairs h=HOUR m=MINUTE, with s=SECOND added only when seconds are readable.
h=8 m=44
